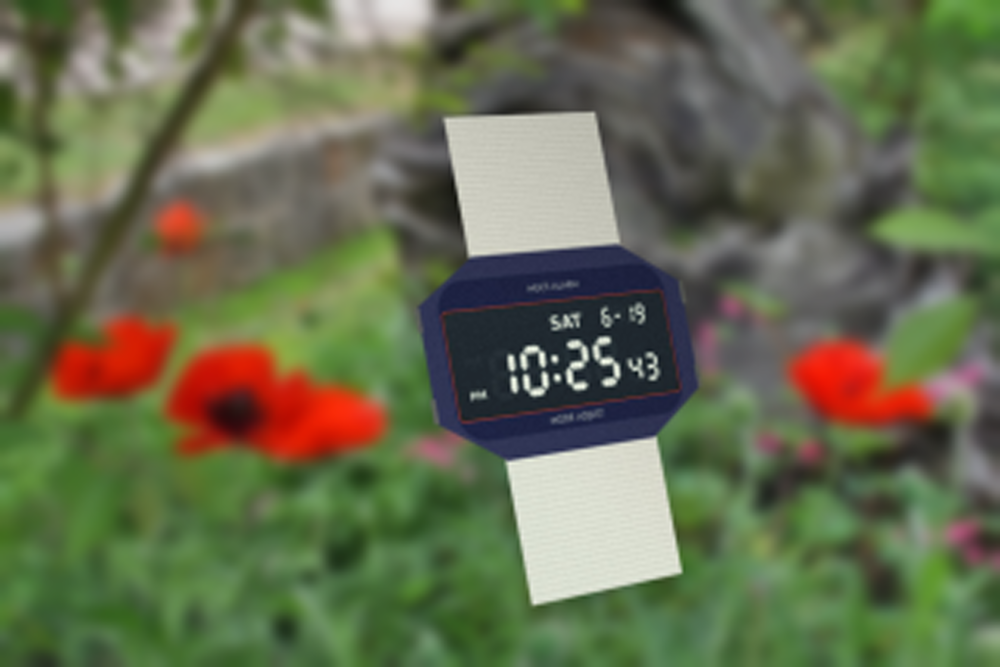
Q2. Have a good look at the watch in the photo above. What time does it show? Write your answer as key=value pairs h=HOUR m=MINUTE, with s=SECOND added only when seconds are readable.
h=10 m=25 s=43
